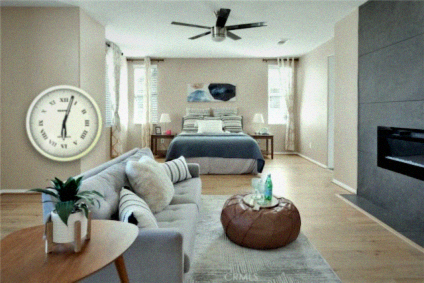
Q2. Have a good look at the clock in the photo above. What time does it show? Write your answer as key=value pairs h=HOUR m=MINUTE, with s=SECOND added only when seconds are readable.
h=6 m=3
